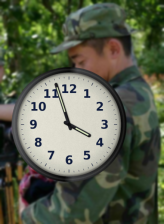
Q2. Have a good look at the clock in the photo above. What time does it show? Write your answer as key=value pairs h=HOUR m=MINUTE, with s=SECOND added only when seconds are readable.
h=3 m=57
